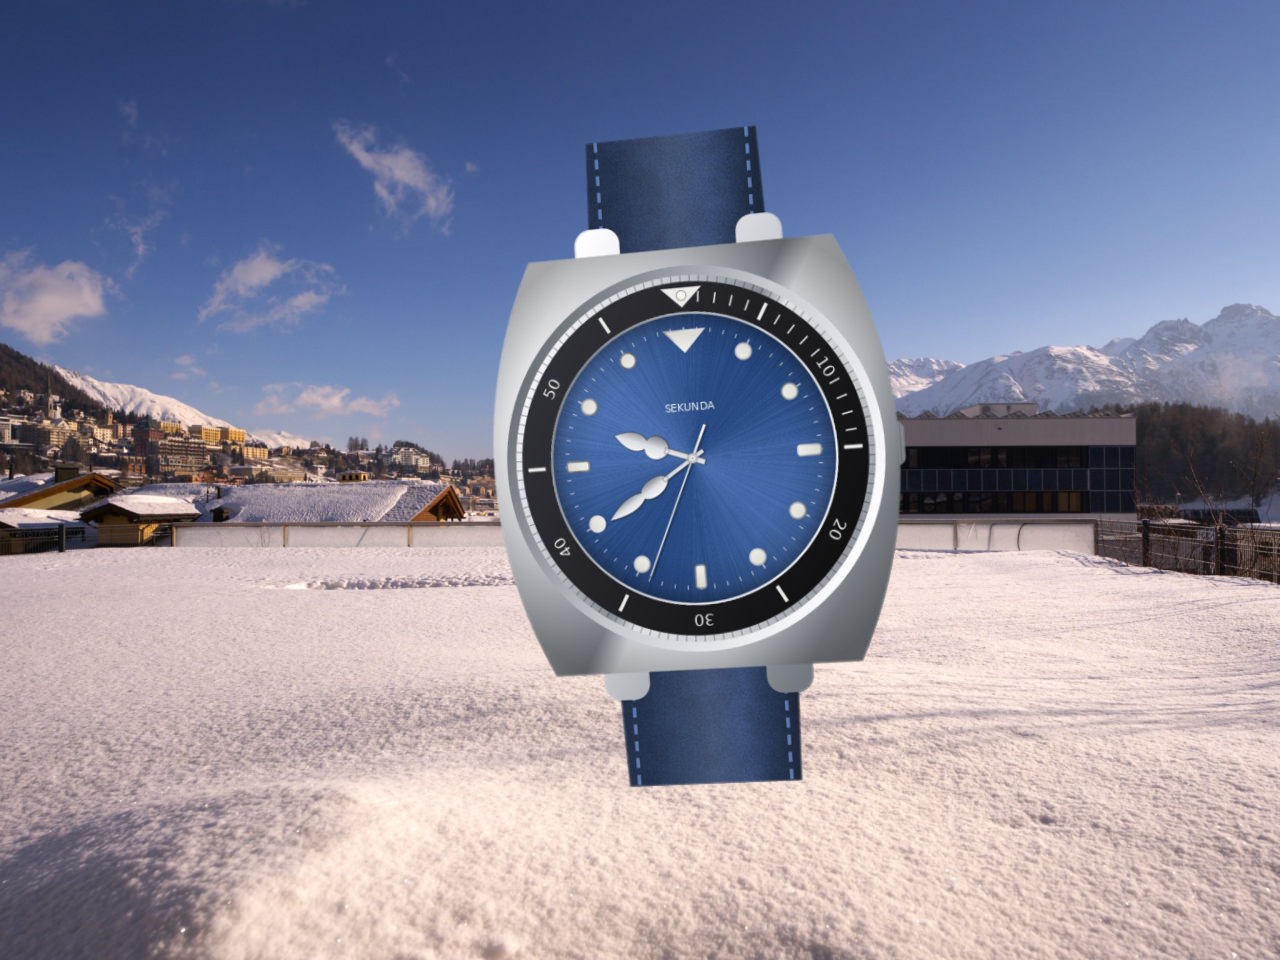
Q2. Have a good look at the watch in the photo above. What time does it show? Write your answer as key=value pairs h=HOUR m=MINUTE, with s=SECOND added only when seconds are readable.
h=9 m=39 s=34
